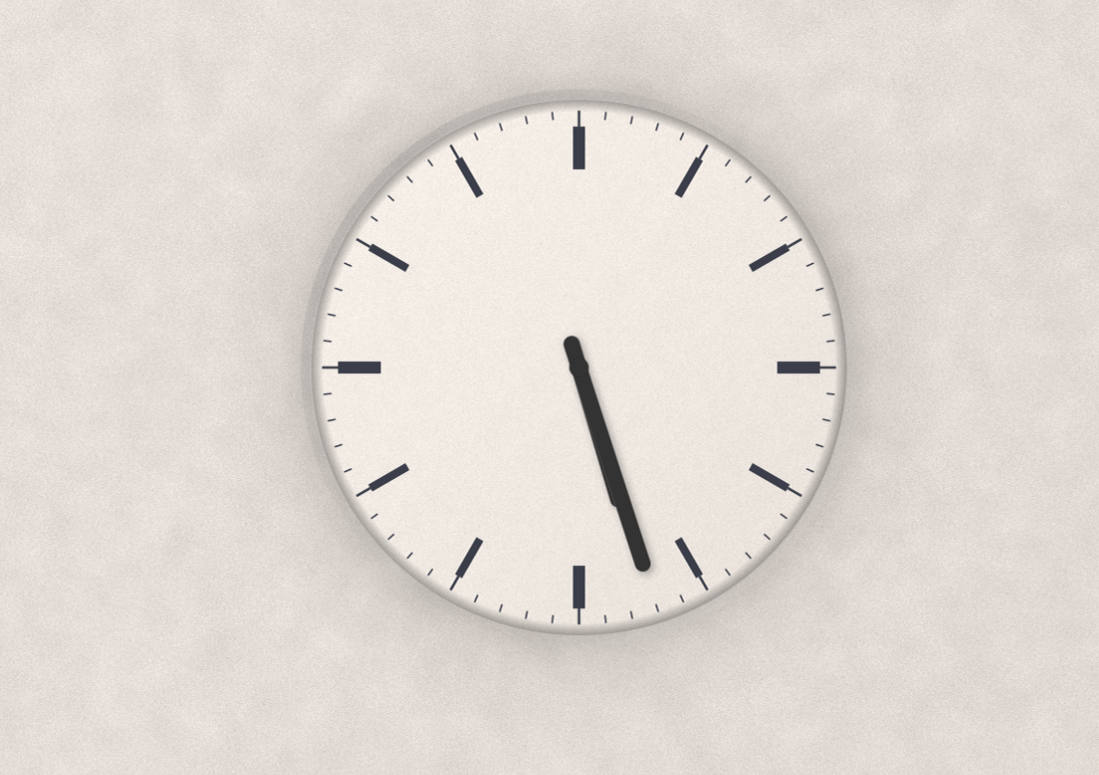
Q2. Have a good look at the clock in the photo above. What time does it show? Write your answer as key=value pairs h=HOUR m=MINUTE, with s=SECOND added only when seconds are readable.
h=5 m=27
